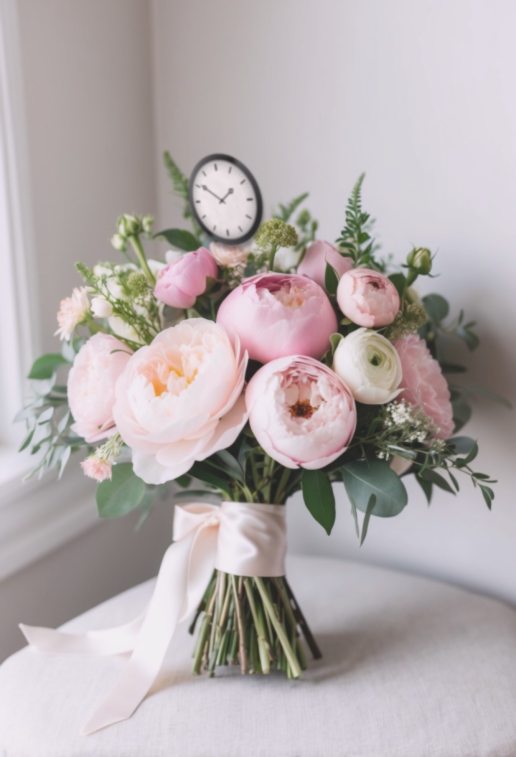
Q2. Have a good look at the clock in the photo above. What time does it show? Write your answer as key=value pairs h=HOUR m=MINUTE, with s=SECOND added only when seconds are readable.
h=1 m=51
